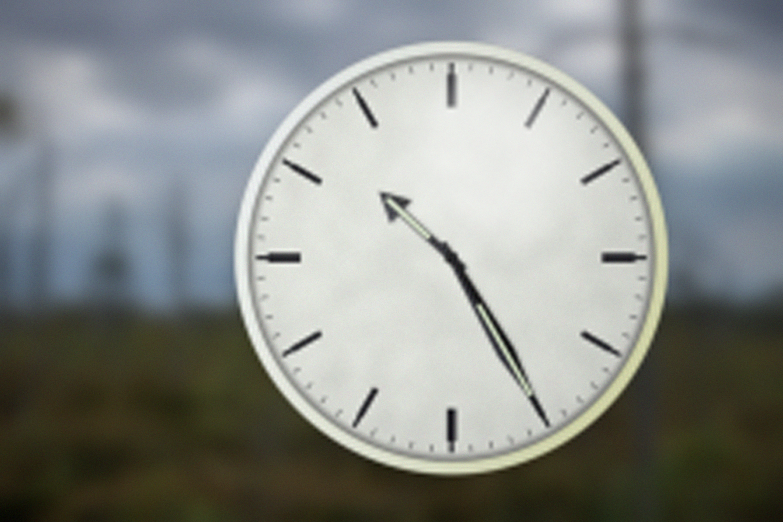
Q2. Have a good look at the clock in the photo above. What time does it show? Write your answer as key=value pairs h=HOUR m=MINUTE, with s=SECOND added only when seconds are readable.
h=10 m=25
